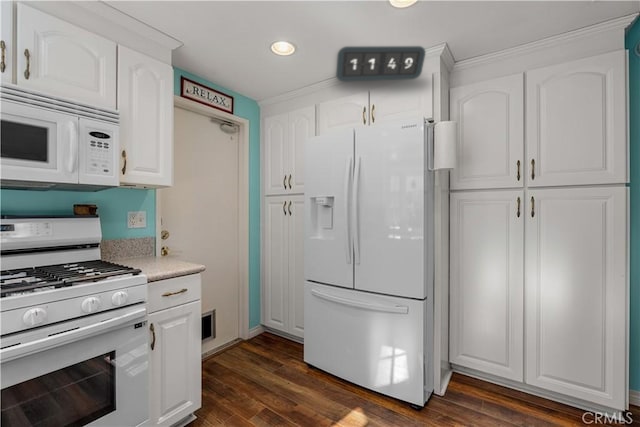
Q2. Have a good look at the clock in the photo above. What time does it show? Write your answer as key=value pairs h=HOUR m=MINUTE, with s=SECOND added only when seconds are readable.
h=11 m=49
